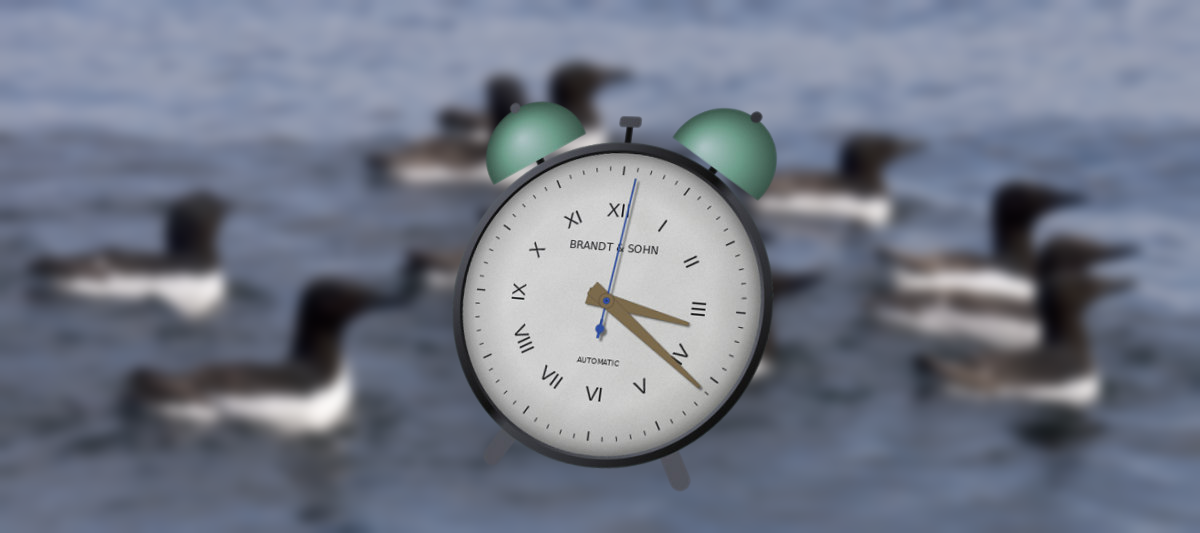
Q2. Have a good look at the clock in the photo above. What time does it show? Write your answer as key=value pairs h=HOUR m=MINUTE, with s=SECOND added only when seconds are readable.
h=3 m=21 s=1
